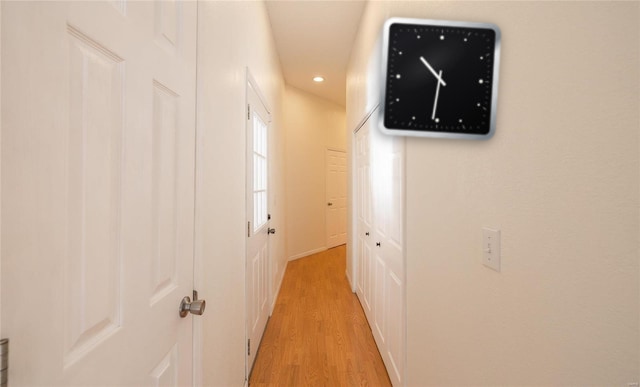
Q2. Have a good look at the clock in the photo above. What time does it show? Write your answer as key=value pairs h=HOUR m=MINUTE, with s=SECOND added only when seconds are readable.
h=10 m=31
